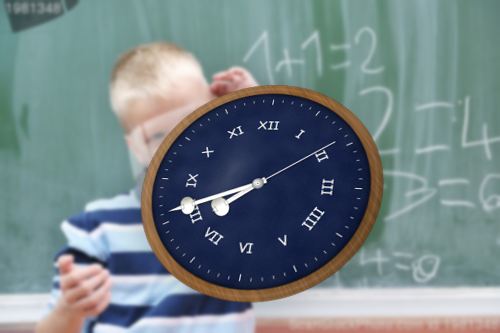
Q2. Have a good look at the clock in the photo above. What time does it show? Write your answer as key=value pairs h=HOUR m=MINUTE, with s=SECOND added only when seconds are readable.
h=7 m=41 s=9
